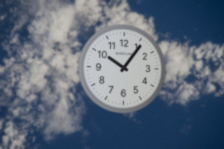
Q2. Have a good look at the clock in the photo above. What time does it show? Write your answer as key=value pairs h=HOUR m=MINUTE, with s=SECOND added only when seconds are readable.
h=10 m=6
